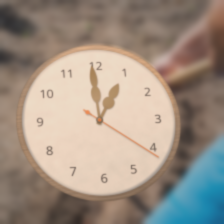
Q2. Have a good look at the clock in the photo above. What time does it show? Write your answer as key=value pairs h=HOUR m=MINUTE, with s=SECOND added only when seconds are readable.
h=12 m=59 s=21
